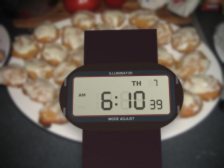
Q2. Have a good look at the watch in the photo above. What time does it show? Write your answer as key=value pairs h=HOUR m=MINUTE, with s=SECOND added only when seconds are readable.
h=6 m=10 s=39
